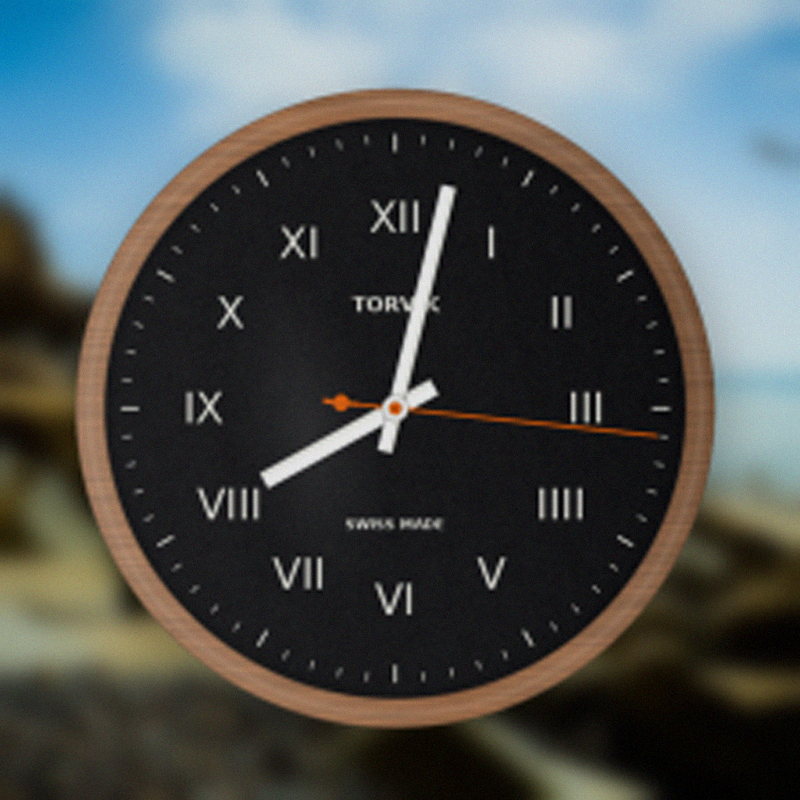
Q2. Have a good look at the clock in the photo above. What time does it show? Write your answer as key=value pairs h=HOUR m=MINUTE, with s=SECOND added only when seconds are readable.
h=8 m=2 s=16
